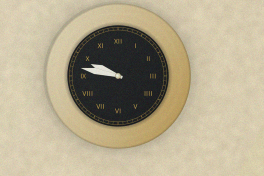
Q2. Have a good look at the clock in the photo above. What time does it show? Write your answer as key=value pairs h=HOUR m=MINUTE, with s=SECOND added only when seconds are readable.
h=9 m=47
